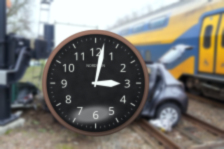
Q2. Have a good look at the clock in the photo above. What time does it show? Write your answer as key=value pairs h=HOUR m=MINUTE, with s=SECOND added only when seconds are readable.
h=3 m=2
